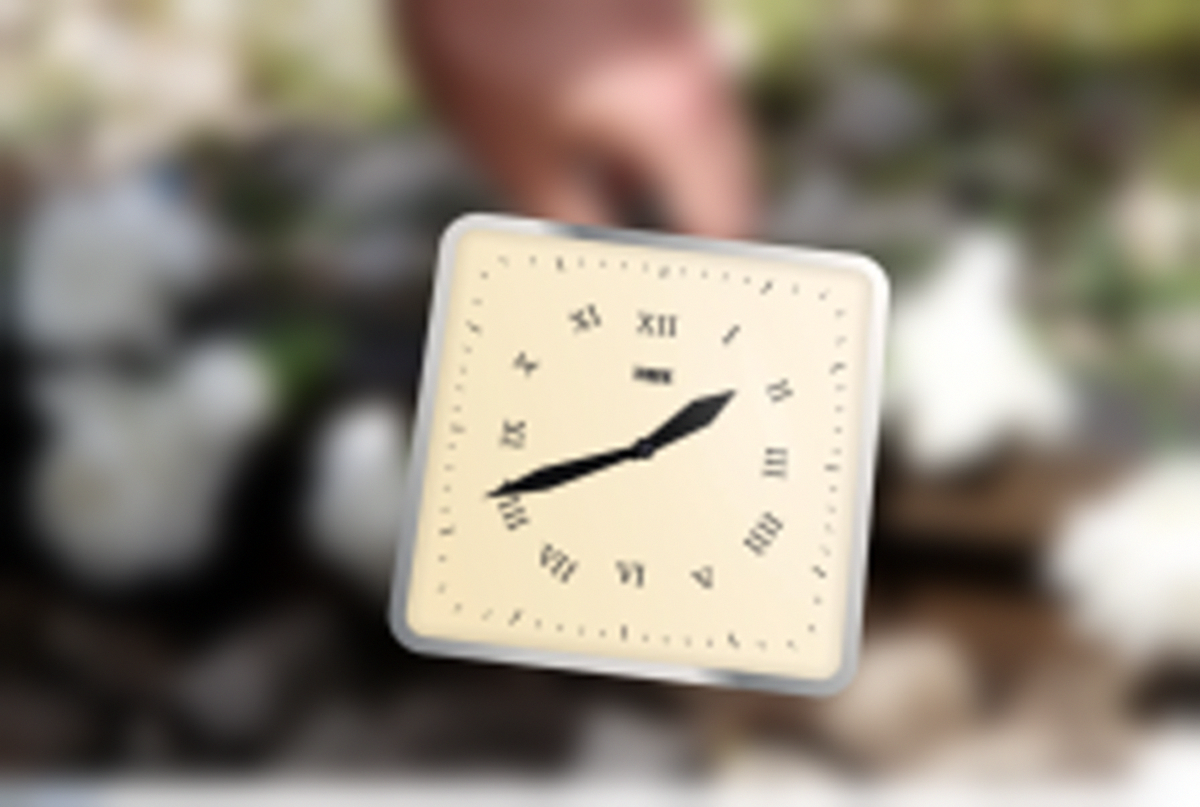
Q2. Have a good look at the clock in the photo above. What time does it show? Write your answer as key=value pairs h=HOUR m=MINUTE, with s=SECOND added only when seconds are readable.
h=1 m=41
